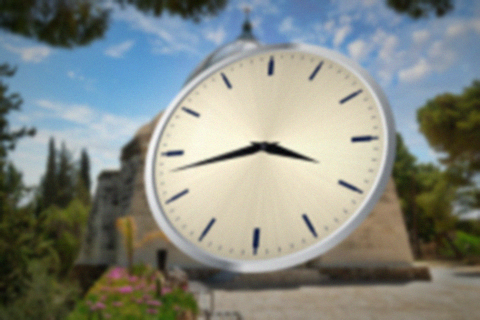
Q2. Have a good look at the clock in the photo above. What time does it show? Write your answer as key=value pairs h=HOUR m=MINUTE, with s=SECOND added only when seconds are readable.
h=3 m=43
